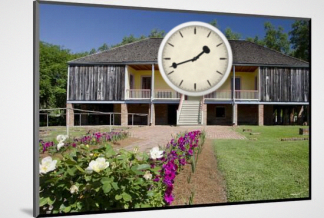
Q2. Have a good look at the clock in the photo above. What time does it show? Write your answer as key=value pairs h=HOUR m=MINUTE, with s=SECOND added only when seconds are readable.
h=1 m=42
